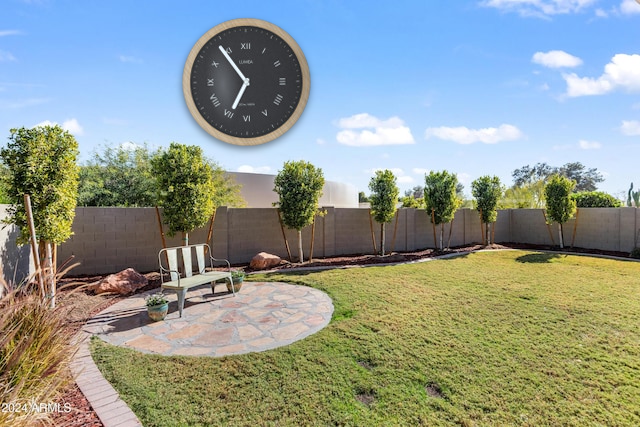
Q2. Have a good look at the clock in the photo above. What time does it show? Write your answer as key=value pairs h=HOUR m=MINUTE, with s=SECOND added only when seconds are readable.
h=6 m=54
